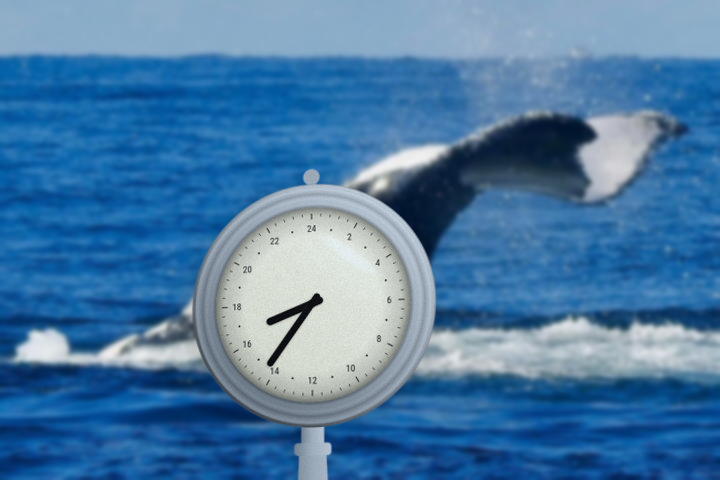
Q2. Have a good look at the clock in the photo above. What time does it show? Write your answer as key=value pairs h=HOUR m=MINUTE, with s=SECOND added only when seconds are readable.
h=16 m=36
